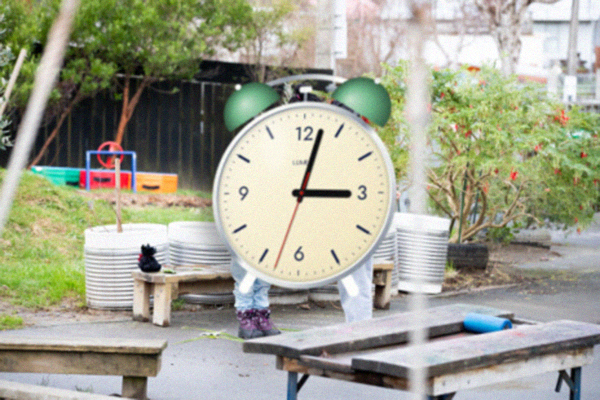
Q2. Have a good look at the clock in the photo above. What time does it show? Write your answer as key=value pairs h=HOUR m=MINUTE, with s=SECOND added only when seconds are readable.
h=3 m=2 s=33
